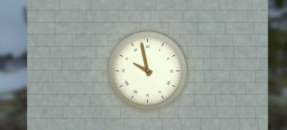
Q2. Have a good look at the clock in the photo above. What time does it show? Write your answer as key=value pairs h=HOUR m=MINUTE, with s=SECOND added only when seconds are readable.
h=9 m=58
